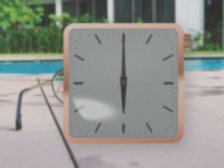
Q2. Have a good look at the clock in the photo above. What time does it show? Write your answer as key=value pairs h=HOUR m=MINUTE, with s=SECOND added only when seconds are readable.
h=6 m=0
